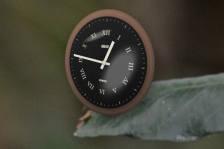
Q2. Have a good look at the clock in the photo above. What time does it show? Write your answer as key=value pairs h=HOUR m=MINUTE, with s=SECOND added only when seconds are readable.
h=12 m=46
